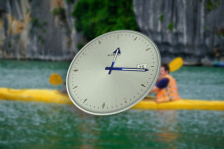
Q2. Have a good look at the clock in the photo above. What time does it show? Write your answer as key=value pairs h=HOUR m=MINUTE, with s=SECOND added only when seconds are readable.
h=12 m=16
